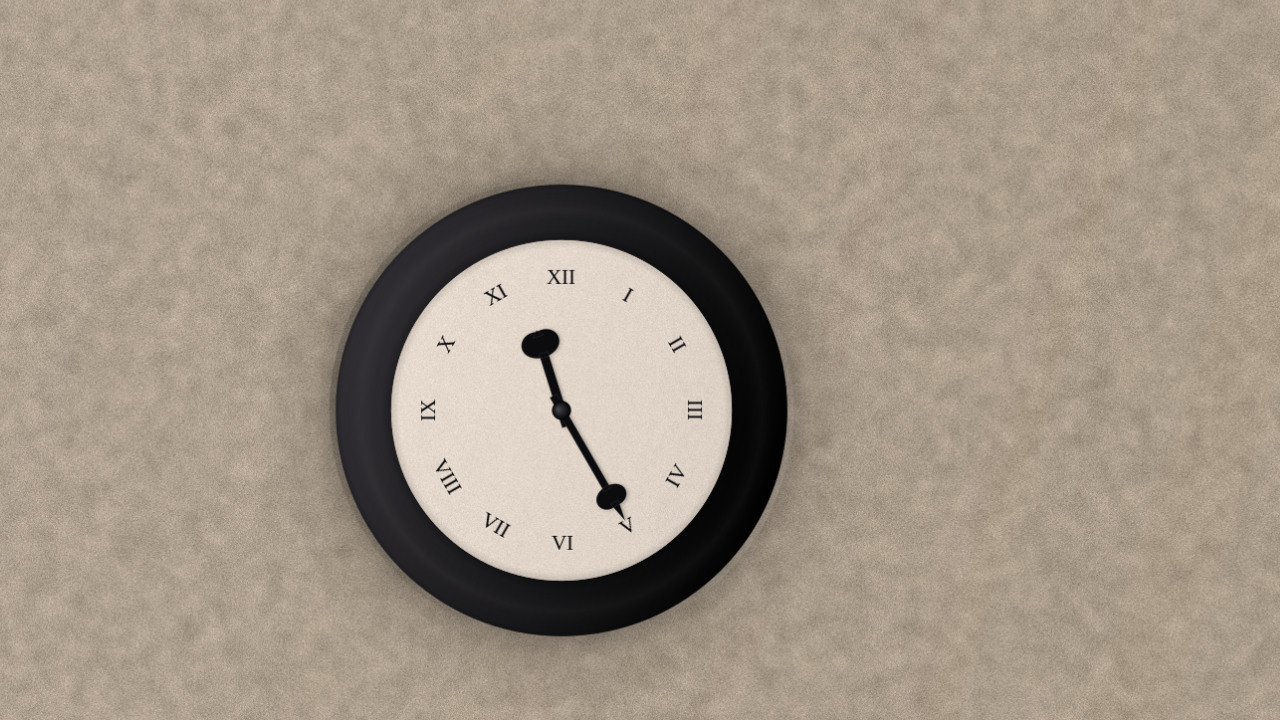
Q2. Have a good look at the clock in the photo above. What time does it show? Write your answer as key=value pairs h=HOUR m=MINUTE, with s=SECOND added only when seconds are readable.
h=11 m=25
